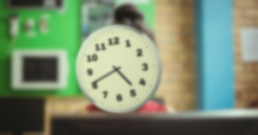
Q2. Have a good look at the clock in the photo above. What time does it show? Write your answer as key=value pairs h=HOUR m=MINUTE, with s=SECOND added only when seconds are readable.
h=4 m=41
